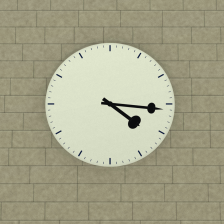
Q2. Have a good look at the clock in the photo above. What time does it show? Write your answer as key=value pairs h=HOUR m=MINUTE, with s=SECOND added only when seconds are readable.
h=4 m=16
